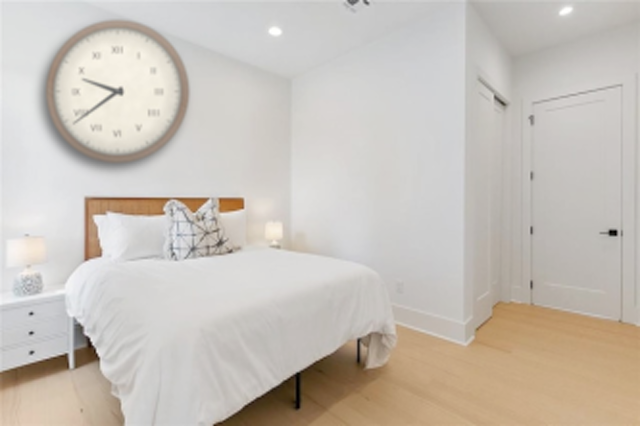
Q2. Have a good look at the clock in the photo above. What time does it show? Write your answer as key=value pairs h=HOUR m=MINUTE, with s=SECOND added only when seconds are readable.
h=9 m=39
